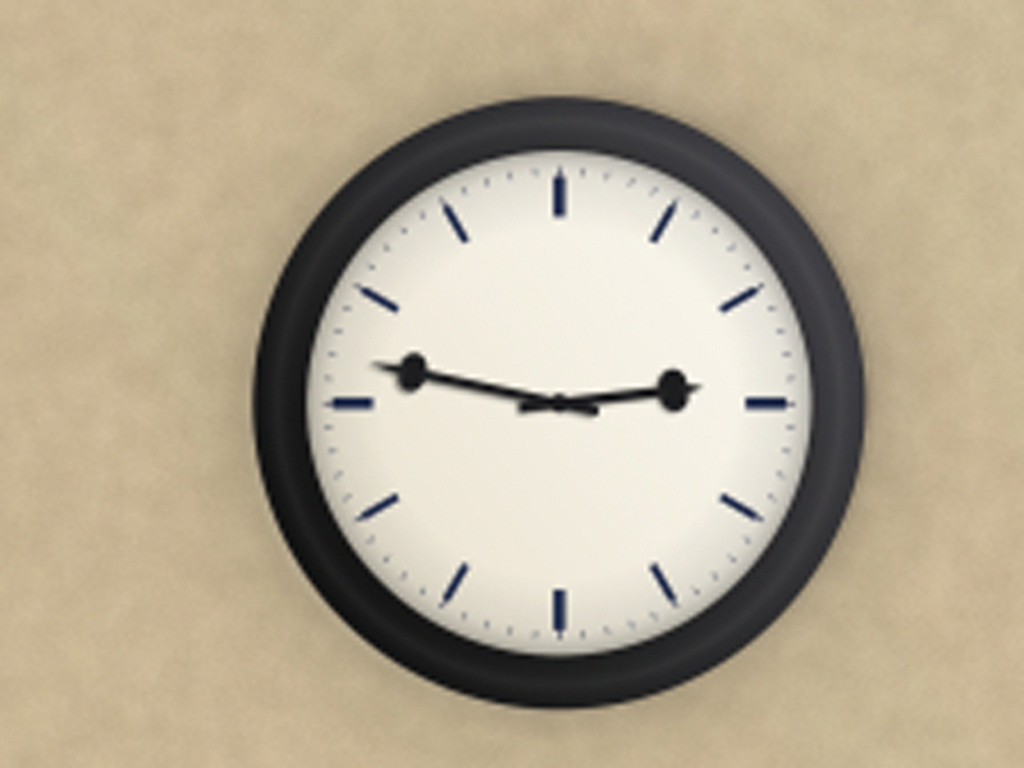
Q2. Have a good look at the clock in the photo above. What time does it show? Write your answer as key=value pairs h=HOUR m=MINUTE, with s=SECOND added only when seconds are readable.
h=2 m=47
